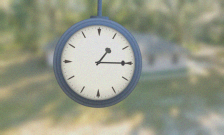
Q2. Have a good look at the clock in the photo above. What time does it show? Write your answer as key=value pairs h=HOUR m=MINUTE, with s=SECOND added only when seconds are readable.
h=1 m=15
